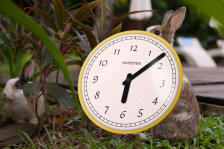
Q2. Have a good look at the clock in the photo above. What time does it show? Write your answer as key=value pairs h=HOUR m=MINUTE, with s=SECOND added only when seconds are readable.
h=6 m=8
